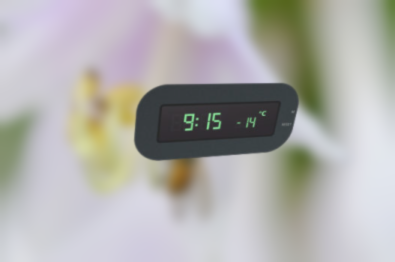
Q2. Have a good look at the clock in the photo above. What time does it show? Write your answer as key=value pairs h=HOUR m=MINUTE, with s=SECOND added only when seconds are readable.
h=9 m=15
